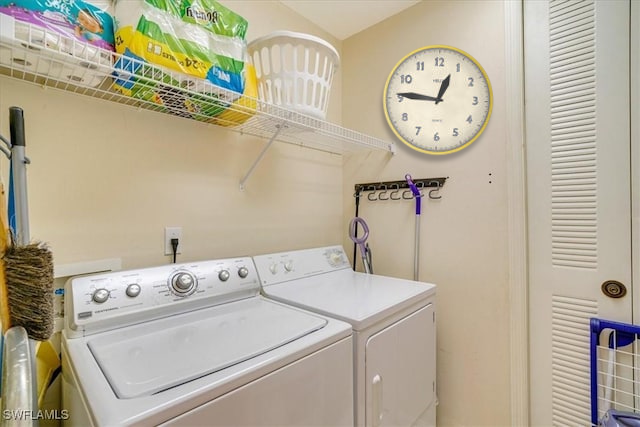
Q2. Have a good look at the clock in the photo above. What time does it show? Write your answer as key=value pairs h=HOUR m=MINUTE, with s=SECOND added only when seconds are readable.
h=12 m=46
